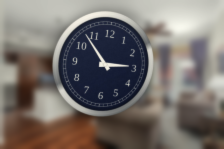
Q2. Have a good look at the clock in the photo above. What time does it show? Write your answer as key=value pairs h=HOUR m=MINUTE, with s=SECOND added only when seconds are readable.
h=2 m=53
